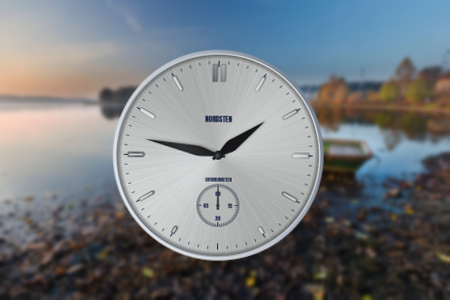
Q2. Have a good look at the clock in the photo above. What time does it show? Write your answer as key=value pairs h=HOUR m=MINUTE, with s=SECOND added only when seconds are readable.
h=1 m=47
